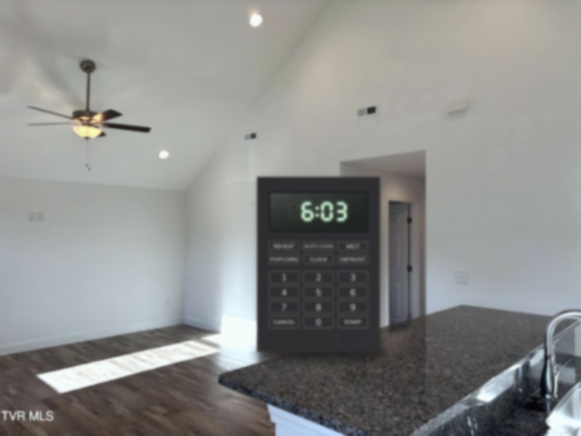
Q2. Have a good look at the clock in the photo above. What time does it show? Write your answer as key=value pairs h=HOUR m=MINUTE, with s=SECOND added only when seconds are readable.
h=6 m=3
